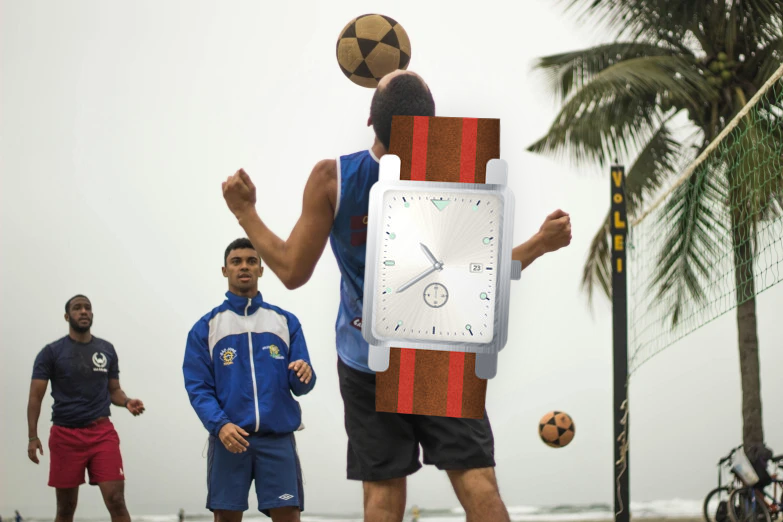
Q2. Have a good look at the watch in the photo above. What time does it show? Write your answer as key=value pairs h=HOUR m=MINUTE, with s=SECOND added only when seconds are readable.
h=10 m=39
